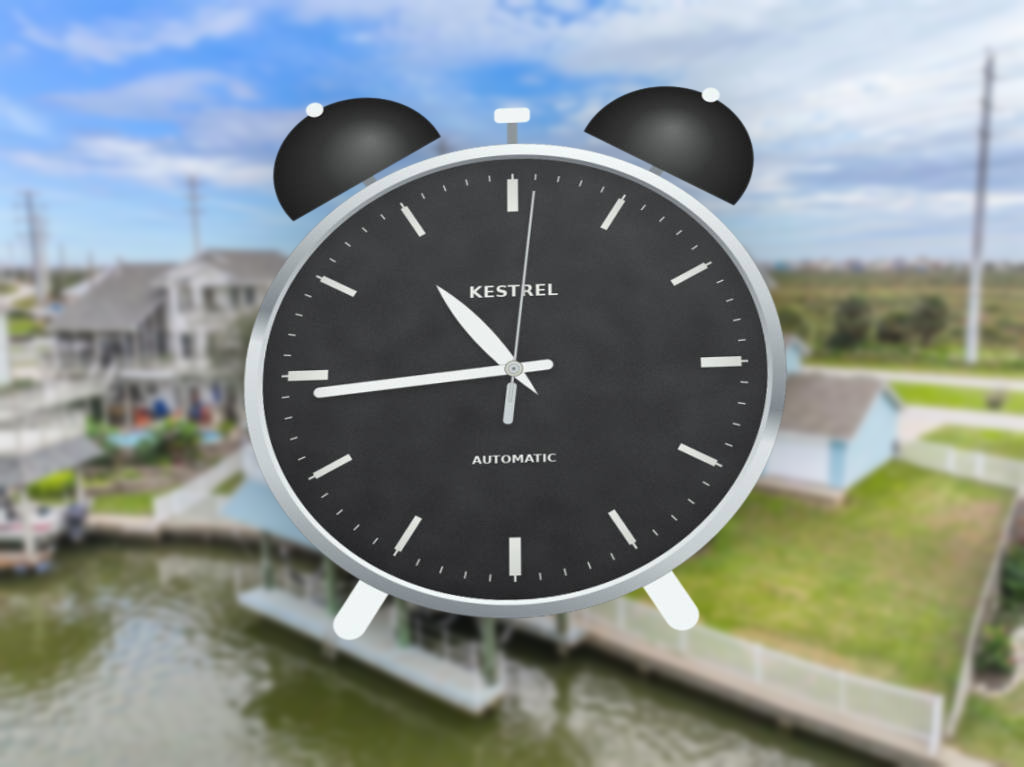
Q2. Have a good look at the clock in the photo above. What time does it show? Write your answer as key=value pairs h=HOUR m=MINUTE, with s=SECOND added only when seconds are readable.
h=10 m=44 s=1
